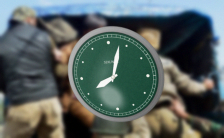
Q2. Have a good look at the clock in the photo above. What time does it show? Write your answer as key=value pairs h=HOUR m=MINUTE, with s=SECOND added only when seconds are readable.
h=8 m=3
